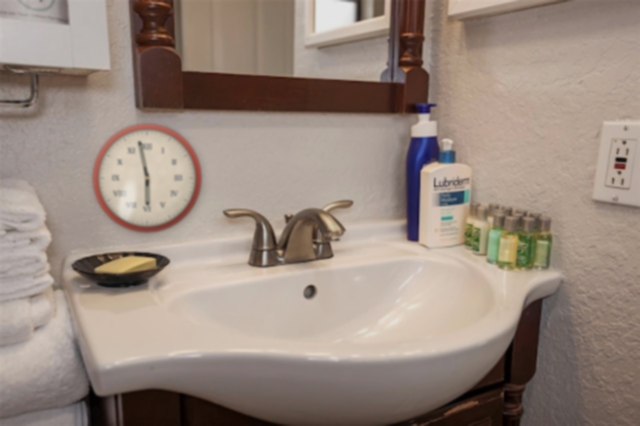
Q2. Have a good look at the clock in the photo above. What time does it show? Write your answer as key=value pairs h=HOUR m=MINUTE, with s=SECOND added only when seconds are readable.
h=5 m=58
